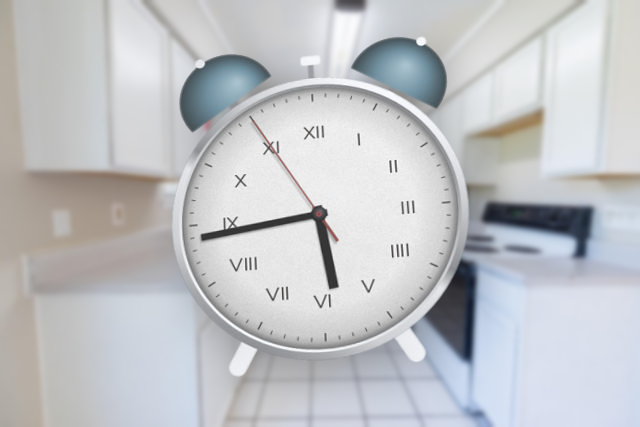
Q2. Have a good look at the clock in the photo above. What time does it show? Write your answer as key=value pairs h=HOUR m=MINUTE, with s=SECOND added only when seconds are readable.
h=5 m=43 s=55
